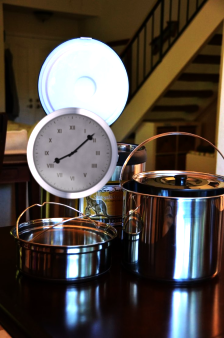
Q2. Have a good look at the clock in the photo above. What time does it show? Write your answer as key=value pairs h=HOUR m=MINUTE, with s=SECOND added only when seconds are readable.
h=8 m=8
